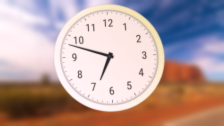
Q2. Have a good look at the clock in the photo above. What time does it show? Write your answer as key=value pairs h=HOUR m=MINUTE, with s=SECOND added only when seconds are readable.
h=6 m=48
